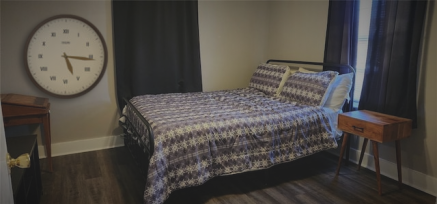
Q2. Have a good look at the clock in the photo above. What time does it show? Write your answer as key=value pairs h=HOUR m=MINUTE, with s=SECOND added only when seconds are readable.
h=5 m=16
